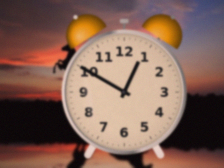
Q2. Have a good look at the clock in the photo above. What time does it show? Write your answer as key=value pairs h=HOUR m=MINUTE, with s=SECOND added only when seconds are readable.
h=12 m=50
